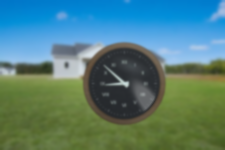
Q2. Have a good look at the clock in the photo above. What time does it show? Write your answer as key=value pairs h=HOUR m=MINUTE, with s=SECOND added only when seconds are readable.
h=8 m=52
